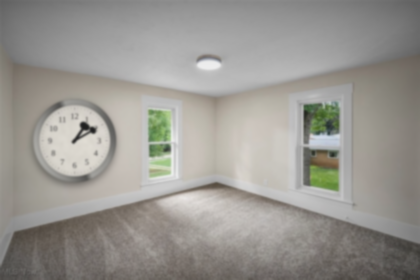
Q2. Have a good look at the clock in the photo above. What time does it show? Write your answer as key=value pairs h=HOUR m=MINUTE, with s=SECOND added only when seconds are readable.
h=1 m=10
